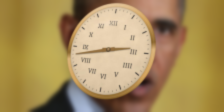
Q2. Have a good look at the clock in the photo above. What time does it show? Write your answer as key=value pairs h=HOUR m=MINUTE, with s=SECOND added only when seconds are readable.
h=2 m=43
